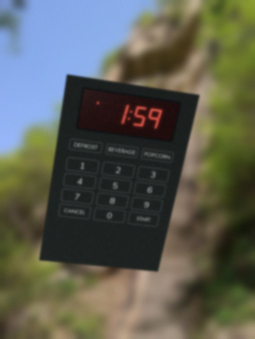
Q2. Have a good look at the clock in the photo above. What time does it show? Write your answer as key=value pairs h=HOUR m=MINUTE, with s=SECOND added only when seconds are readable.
h=1 m=59
